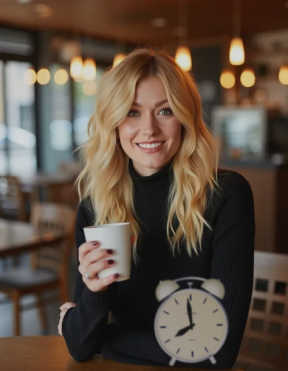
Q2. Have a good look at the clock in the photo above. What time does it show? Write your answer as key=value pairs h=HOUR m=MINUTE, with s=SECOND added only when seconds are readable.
h=7 m=59
